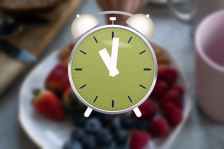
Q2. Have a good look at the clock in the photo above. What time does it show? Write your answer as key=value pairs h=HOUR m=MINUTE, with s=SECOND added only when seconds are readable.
h=11 m=1
